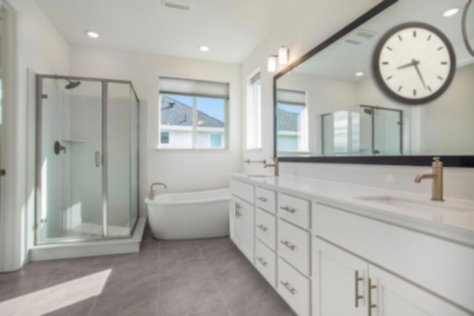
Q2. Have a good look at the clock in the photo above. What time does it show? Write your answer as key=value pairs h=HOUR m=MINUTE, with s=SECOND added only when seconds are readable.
h=8 m=26
